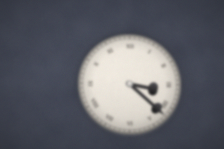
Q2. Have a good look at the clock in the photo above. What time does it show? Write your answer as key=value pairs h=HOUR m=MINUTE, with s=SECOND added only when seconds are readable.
h=3 m=22
